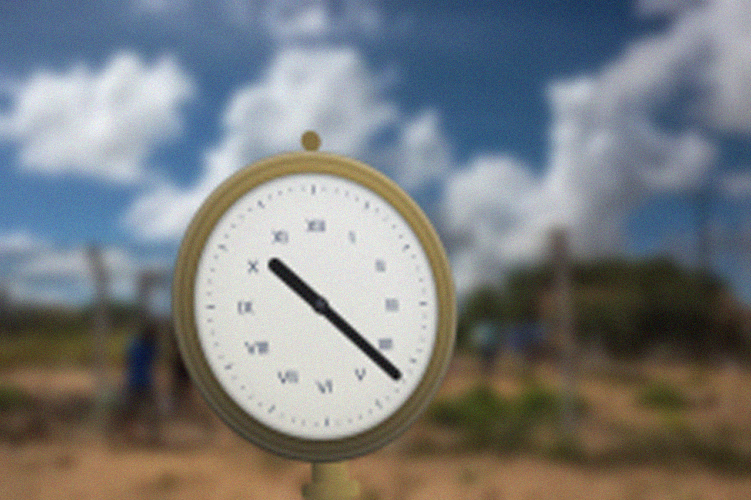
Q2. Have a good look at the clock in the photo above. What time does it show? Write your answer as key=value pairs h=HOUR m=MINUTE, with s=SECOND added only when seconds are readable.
h=10 m=22
